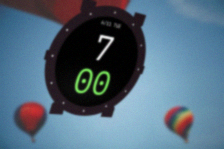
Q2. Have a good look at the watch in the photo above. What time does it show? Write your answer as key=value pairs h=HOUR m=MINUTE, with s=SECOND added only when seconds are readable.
h=7 m=0
